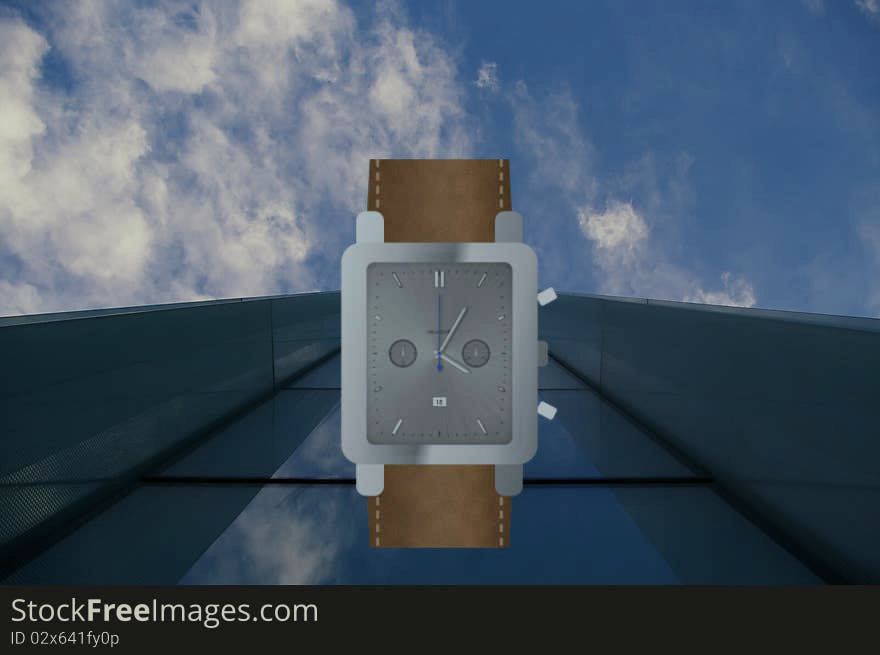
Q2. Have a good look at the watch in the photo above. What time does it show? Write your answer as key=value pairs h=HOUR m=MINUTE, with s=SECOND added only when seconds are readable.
h=4 m=5
